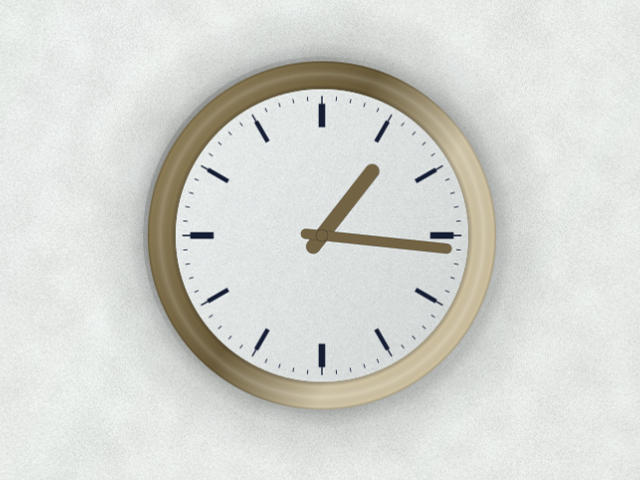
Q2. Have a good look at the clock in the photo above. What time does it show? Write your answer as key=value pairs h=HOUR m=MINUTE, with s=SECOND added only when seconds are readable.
h=1 m=16
